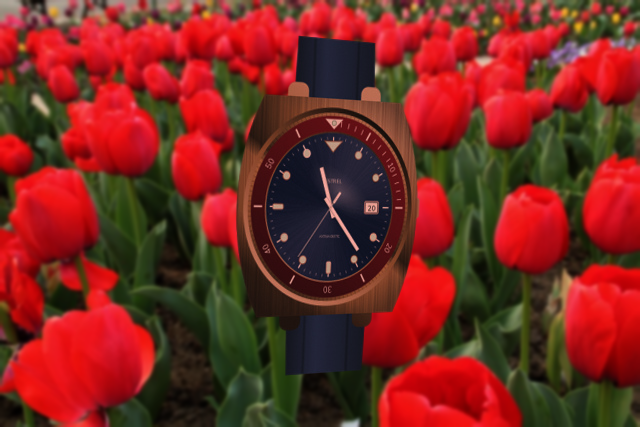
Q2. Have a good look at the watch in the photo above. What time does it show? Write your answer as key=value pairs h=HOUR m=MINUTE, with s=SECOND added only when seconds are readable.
h=11 m=23 s=36
